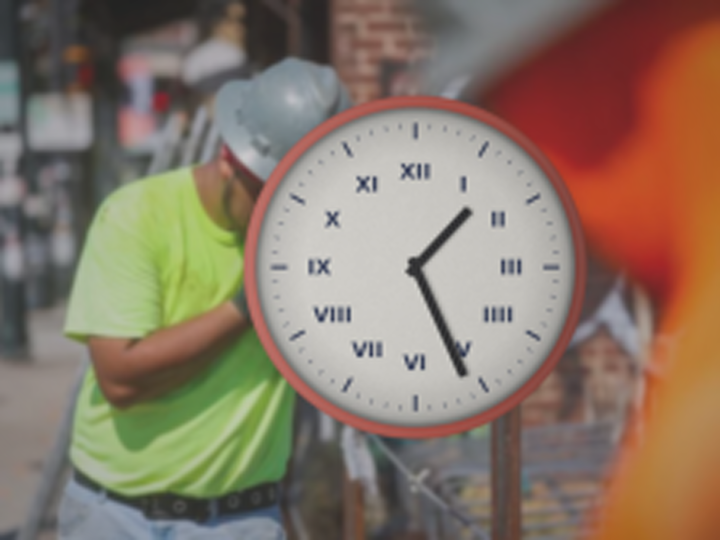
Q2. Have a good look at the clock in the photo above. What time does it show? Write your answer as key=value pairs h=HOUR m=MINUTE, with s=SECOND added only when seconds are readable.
h=1 m=26
